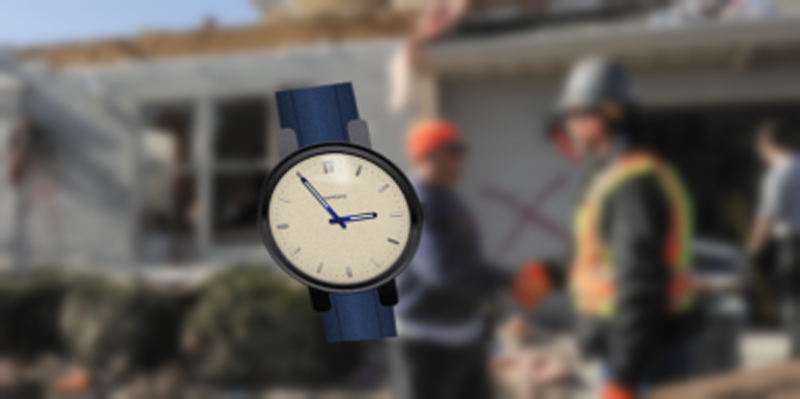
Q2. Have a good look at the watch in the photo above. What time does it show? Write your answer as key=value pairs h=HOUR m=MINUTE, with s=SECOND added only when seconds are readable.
h=2 m=55
